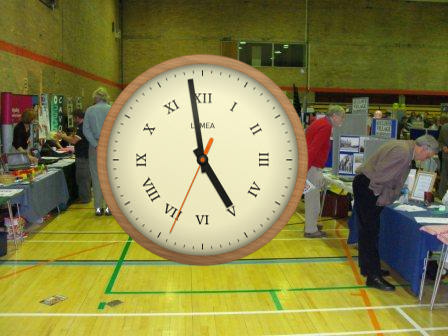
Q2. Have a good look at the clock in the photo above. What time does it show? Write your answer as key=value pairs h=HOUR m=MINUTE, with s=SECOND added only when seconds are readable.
h=4 m=58 s=34
